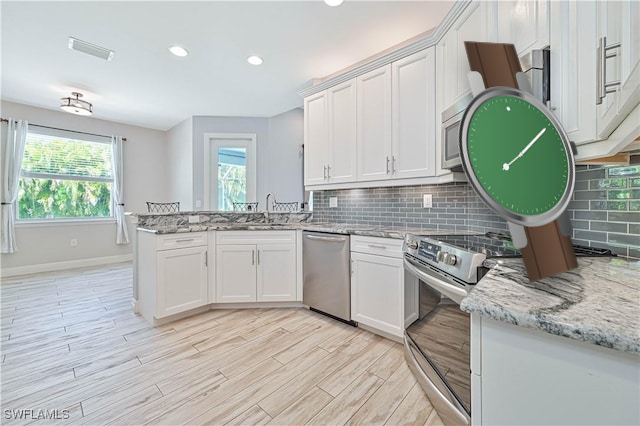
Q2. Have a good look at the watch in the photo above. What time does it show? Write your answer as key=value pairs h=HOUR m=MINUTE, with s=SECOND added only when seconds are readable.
h=8 m=10
